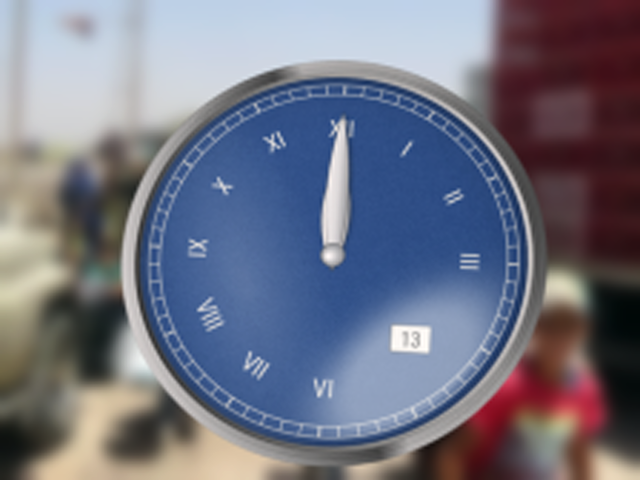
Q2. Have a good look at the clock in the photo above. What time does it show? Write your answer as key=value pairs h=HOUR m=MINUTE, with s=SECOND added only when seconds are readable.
h=12 m=0
